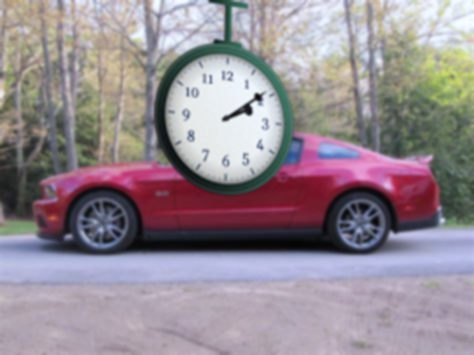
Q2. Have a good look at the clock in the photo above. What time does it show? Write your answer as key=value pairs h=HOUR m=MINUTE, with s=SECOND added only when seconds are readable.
h=2 m=9
